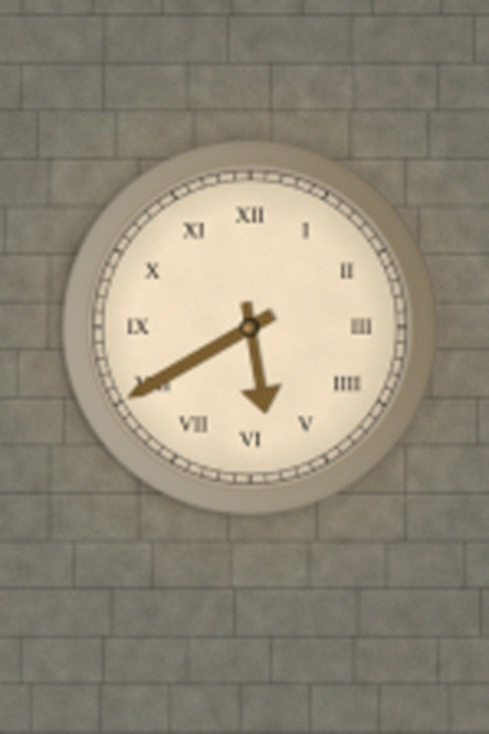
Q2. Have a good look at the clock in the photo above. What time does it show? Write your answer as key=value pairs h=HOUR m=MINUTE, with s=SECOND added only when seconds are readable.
h=5 m=40
